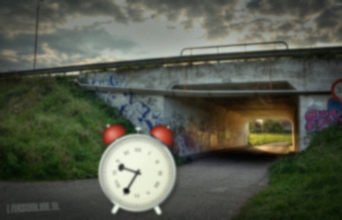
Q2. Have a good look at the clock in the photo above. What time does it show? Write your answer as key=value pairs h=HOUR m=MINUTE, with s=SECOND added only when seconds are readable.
h=9 m=35
